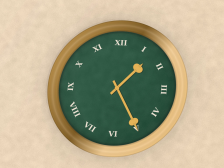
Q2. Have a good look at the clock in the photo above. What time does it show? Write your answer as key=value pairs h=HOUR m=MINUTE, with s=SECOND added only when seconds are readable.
h=1 m=25
